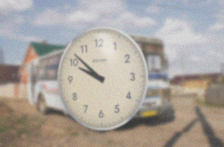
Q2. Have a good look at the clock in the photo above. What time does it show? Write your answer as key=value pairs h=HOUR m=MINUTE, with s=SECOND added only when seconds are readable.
h=9 m=52
